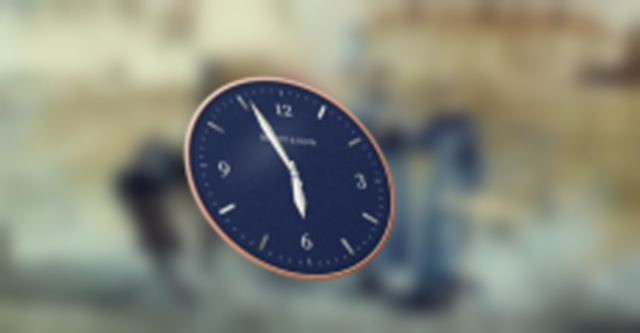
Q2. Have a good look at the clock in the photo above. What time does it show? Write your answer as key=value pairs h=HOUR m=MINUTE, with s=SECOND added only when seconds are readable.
h=5 m=56
